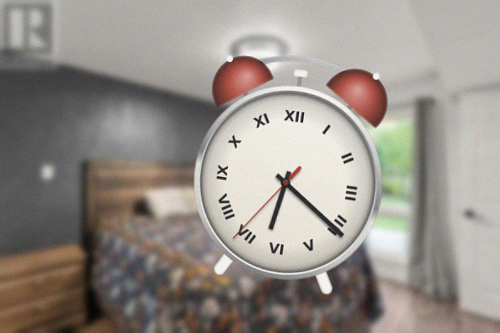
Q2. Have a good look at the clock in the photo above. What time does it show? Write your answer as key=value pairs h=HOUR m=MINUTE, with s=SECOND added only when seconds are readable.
h=6 m=20 s=36
